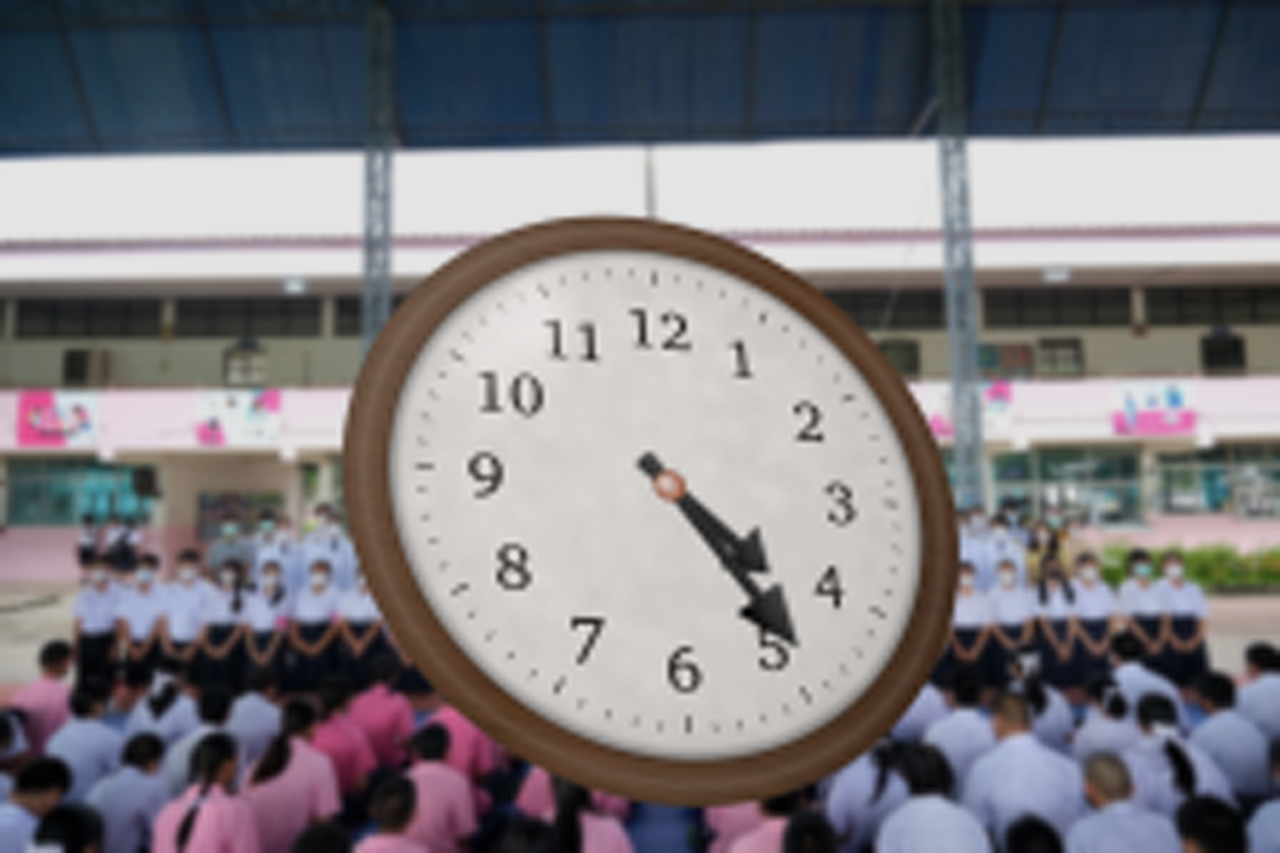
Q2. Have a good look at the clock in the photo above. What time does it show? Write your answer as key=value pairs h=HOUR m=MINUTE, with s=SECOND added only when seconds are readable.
h=4 m=24
